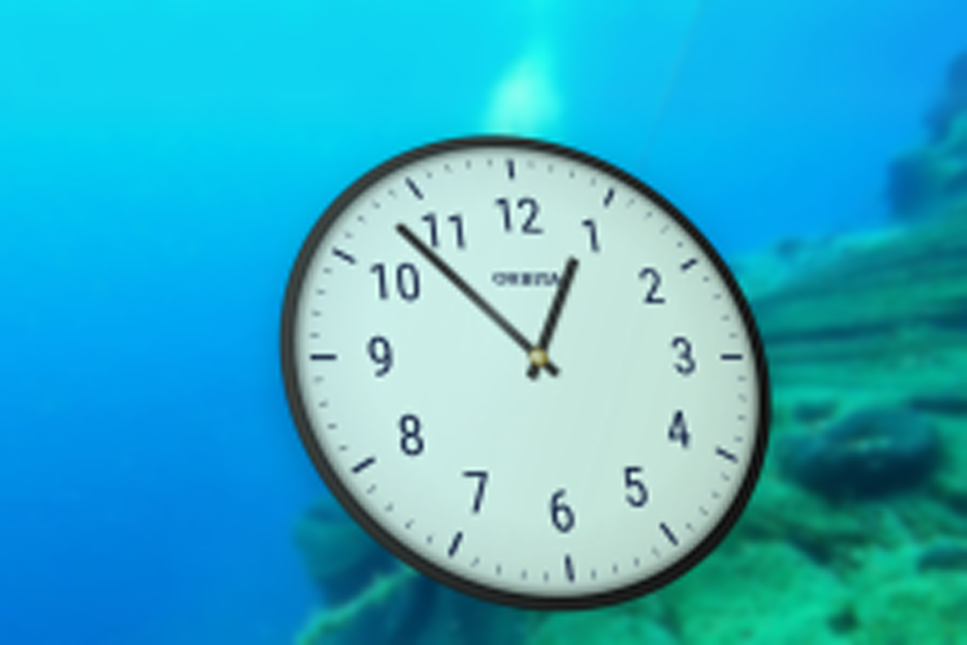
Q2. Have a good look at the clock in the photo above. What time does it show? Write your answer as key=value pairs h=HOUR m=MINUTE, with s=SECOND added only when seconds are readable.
h=12 m=53
